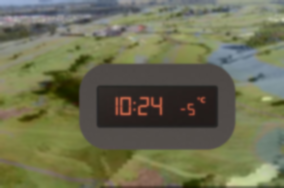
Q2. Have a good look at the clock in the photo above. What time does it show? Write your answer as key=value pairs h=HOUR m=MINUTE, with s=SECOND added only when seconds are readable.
h=10 m=24
